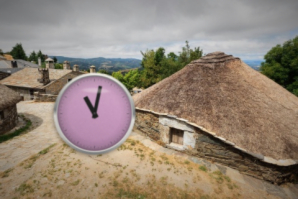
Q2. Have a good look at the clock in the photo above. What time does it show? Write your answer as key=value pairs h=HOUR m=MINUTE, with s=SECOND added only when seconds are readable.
h=11 m=2
